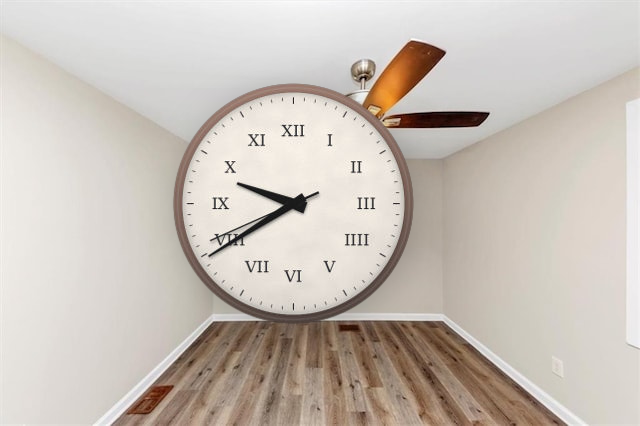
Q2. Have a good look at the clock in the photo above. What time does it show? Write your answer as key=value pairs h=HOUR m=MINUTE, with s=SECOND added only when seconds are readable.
h=9 m=39 s=41
